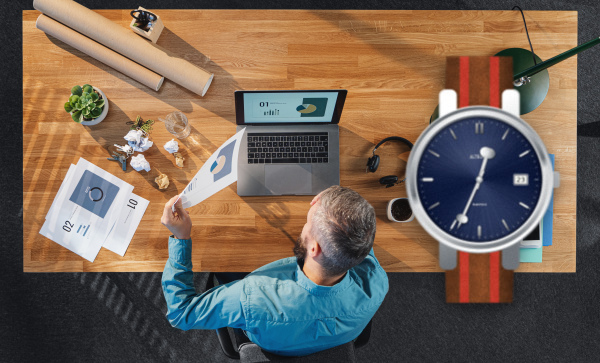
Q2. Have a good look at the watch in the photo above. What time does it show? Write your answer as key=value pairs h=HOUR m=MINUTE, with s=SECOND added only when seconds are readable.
h=12 m=34
